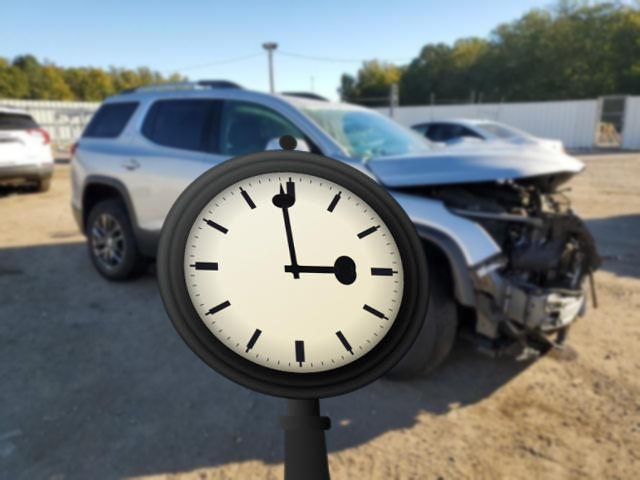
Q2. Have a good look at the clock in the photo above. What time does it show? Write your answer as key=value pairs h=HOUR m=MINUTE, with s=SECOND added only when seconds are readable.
h=2 m=59
